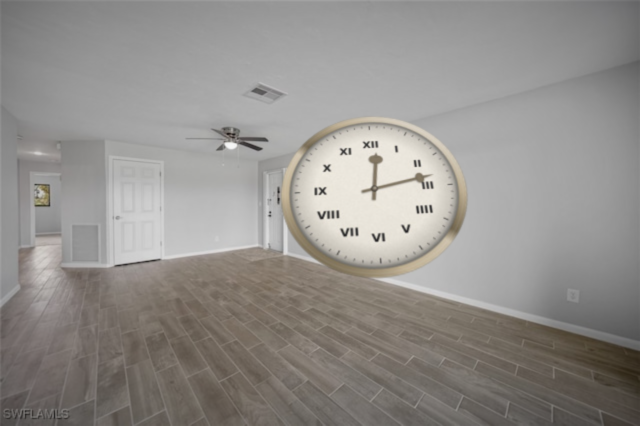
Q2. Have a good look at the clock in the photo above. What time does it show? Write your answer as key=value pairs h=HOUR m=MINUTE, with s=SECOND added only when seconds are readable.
h=12 m=13
